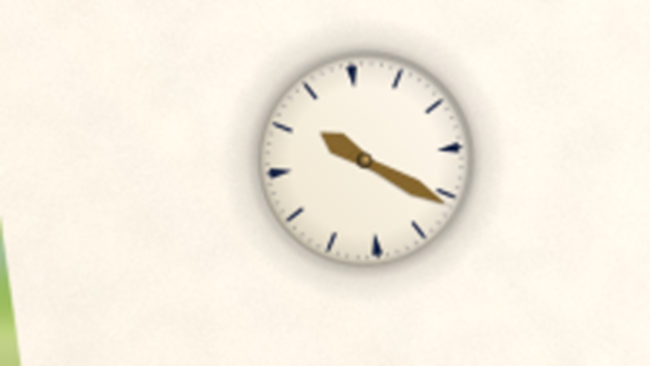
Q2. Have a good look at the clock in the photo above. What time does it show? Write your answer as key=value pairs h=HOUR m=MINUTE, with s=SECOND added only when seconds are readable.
h=10 m=21
